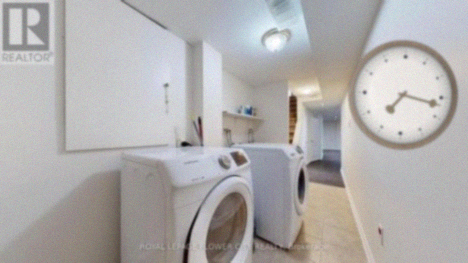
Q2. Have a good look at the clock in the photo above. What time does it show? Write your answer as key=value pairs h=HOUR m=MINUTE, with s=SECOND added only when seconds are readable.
h=7 m=17
